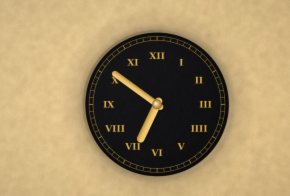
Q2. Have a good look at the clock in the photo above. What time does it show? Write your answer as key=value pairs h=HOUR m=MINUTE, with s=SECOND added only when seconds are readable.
h=6 m=51
